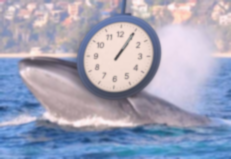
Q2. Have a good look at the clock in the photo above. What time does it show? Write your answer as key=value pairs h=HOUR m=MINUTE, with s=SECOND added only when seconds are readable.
h=1 m=5
